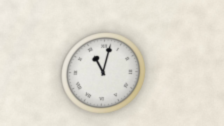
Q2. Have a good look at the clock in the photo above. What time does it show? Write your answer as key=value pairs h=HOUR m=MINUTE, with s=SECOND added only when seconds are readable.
h=11 m=2
